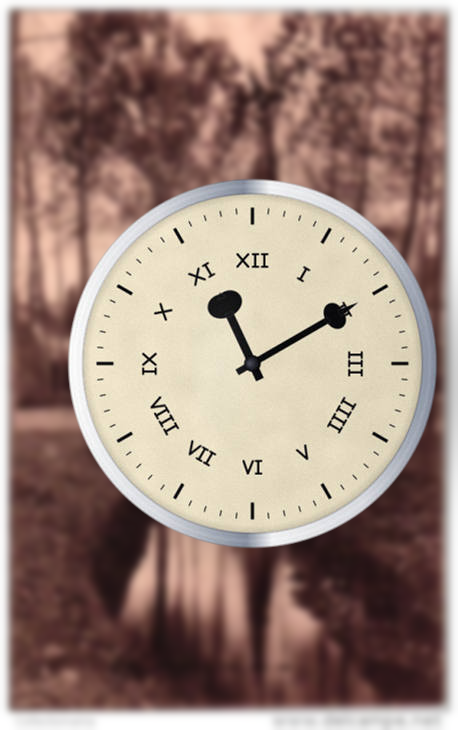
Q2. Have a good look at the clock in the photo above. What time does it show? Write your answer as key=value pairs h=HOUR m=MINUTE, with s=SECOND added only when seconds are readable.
h=11 m=10
